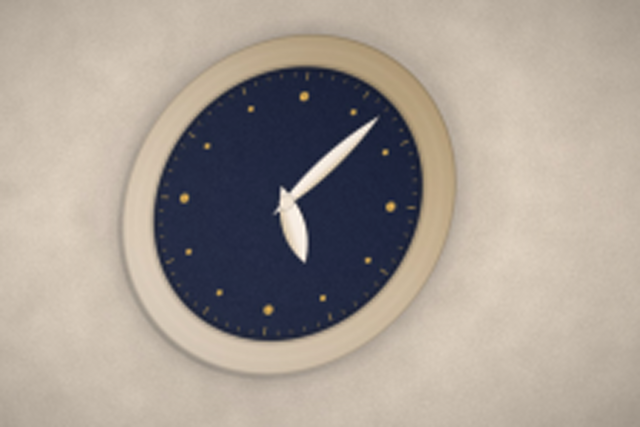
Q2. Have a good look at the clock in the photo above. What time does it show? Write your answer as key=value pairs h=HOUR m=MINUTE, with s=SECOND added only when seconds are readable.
h=5 m=7
